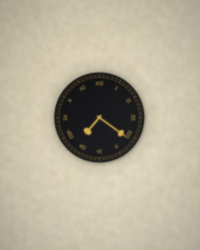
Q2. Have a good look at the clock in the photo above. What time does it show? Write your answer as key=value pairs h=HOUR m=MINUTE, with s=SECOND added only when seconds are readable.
h=7 m=21
